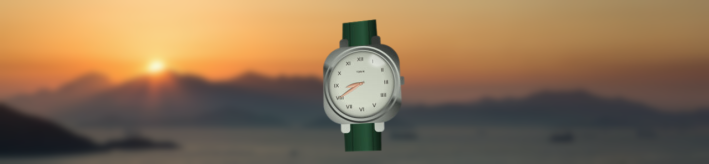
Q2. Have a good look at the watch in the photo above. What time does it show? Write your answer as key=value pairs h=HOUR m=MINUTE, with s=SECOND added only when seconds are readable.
h=8 m=40
